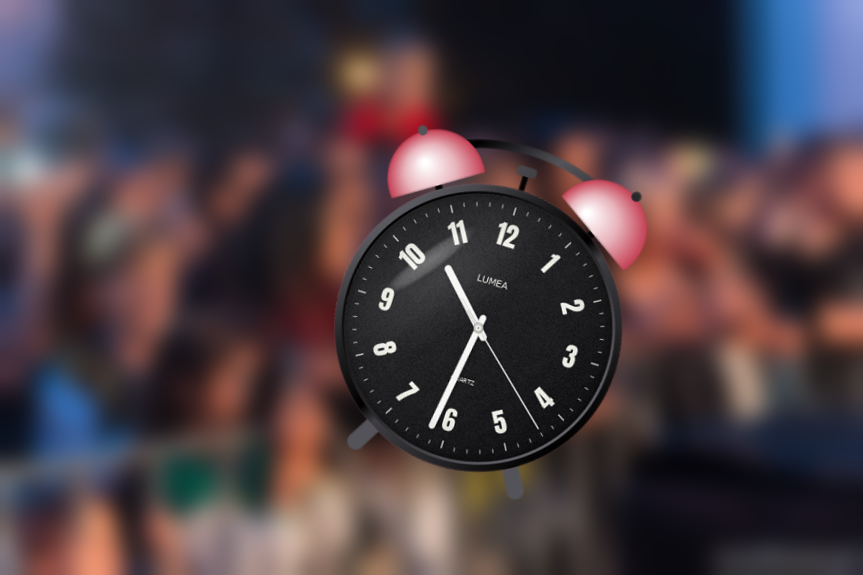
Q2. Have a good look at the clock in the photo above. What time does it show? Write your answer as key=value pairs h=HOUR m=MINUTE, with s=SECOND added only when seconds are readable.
h=10 m=31 s=22
